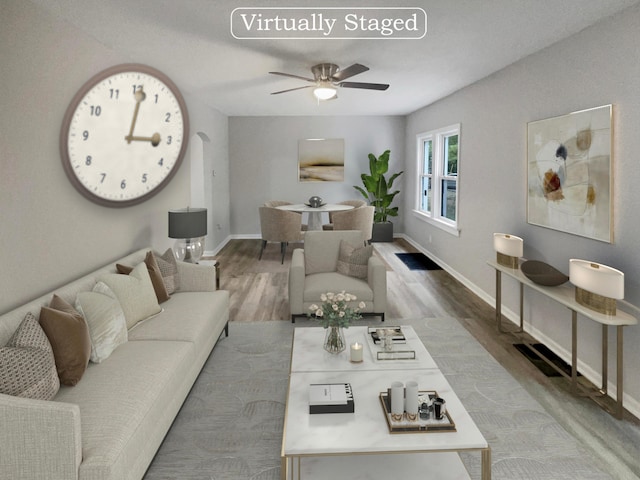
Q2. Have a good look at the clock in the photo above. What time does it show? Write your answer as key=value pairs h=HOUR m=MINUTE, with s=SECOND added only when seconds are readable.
h=3 m=1
